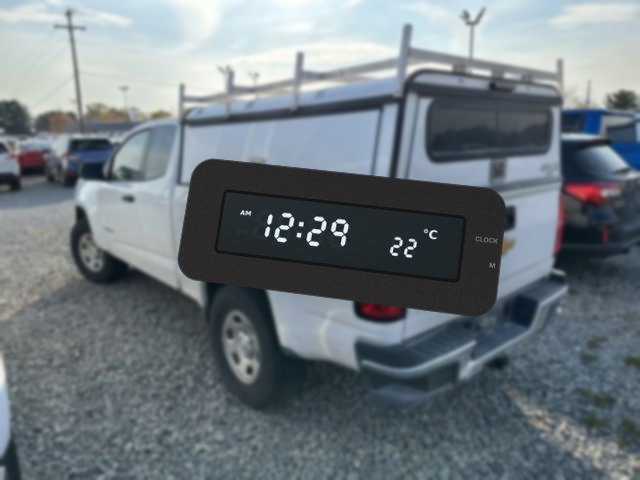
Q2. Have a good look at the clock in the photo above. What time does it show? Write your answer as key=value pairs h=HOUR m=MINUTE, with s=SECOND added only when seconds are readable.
h=12 m=29
